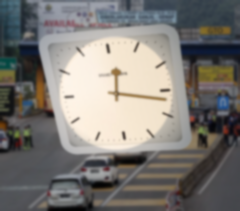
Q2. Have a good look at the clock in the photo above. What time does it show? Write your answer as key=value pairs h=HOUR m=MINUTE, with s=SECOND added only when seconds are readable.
h=12 m=17
